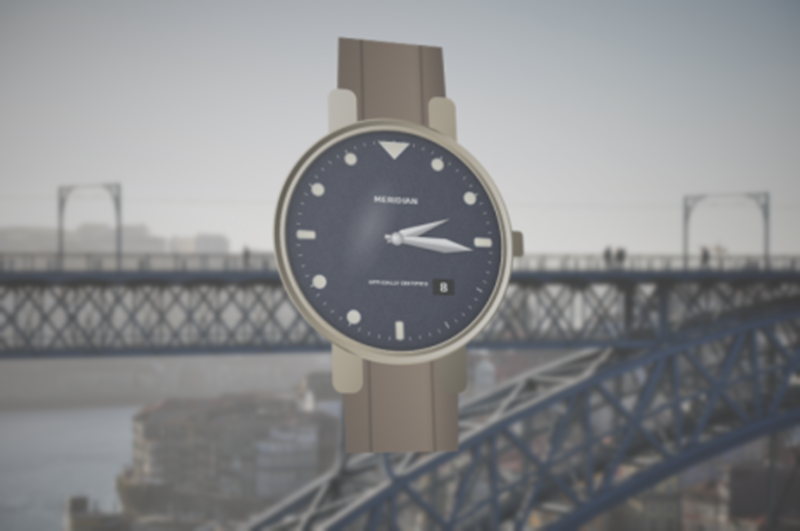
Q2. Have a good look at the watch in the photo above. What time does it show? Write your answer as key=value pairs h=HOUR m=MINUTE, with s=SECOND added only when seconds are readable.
h=2 m=16
